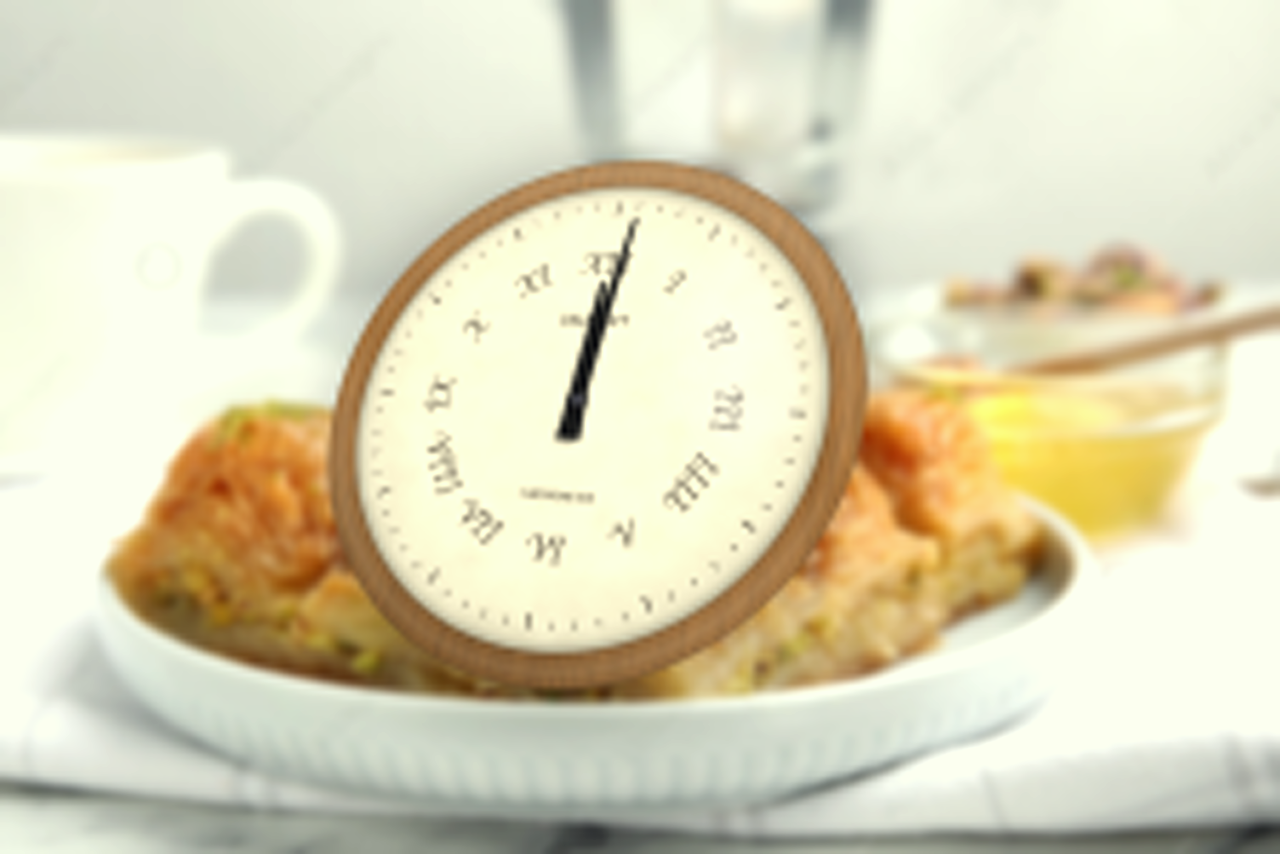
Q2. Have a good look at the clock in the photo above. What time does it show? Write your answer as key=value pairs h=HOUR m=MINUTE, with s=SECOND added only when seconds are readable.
h=12 m=1
